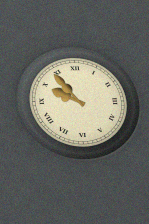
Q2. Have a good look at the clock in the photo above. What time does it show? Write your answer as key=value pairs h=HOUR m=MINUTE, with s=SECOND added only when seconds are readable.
h=9 m=54
